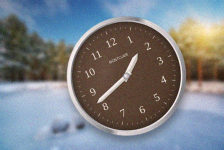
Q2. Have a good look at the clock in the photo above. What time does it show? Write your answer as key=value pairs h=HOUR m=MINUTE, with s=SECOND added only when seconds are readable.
h=1 m=42
